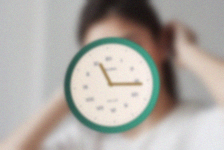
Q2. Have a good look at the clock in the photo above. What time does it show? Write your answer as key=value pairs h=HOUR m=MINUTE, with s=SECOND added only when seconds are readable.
h=11 m=16
